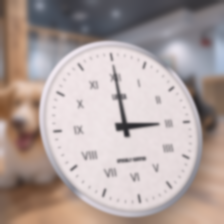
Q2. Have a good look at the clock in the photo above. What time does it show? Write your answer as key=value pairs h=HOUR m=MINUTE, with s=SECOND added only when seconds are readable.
h=3 m=0
